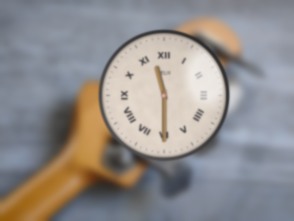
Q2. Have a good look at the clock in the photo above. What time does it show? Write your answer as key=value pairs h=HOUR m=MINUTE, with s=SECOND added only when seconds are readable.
h=11 m=30
